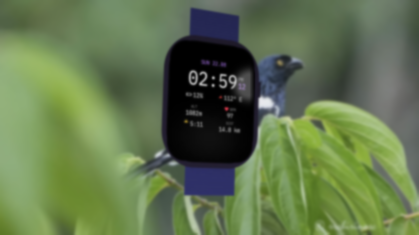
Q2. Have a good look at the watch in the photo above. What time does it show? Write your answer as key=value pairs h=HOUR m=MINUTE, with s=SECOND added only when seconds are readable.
h=2 m=59
